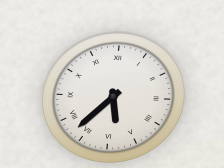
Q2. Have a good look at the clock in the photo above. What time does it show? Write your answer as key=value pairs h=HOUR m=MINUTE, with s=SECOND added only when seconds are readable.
h=5 m=37
